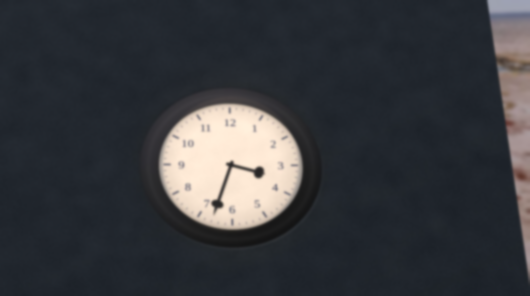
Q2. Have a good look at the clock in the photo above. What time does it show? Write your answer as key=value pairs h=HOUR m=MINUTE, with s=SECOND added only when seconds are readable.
h=3 m=33
